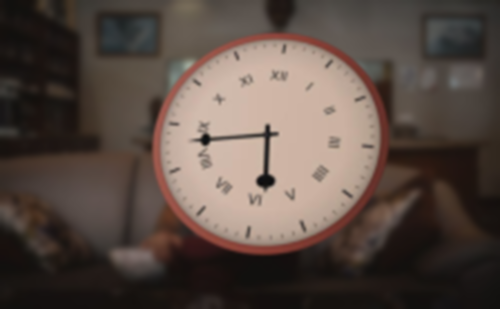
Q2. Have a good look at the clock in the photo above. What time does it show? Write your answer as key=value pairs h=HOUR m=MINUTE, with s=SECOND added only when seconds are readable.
h=5 m=43
